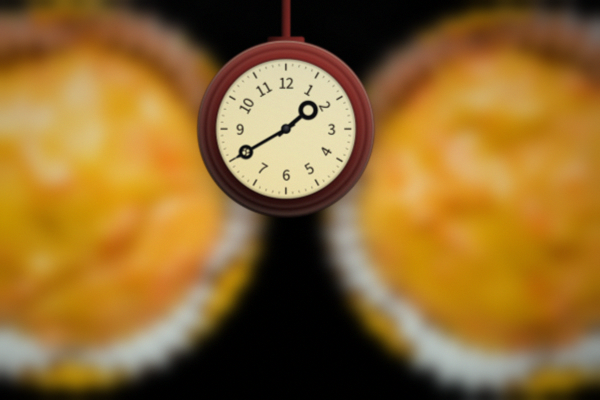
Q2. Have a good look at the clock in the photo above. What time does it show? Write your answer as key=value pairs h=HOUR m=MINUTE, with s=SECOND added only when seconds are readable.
h=1 m=40
